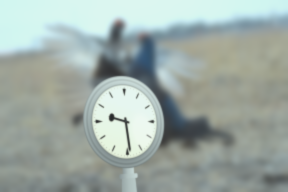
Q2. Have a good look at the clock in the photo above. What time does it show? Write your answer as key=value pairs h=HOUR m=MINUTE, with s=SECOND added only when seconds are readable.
h=9 m=29
